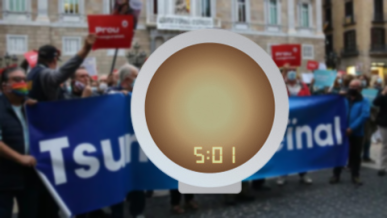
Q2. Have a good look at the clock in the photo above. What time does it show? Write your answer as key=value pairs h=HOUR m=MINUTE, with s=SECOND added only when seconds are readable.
h=5 m=1
